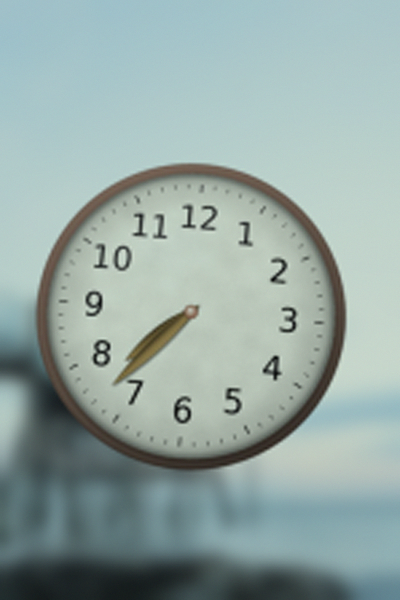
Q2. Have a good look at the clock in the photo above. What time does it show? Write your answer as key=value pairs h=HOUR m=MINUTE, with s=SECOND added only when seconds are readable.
h=7 m=37
